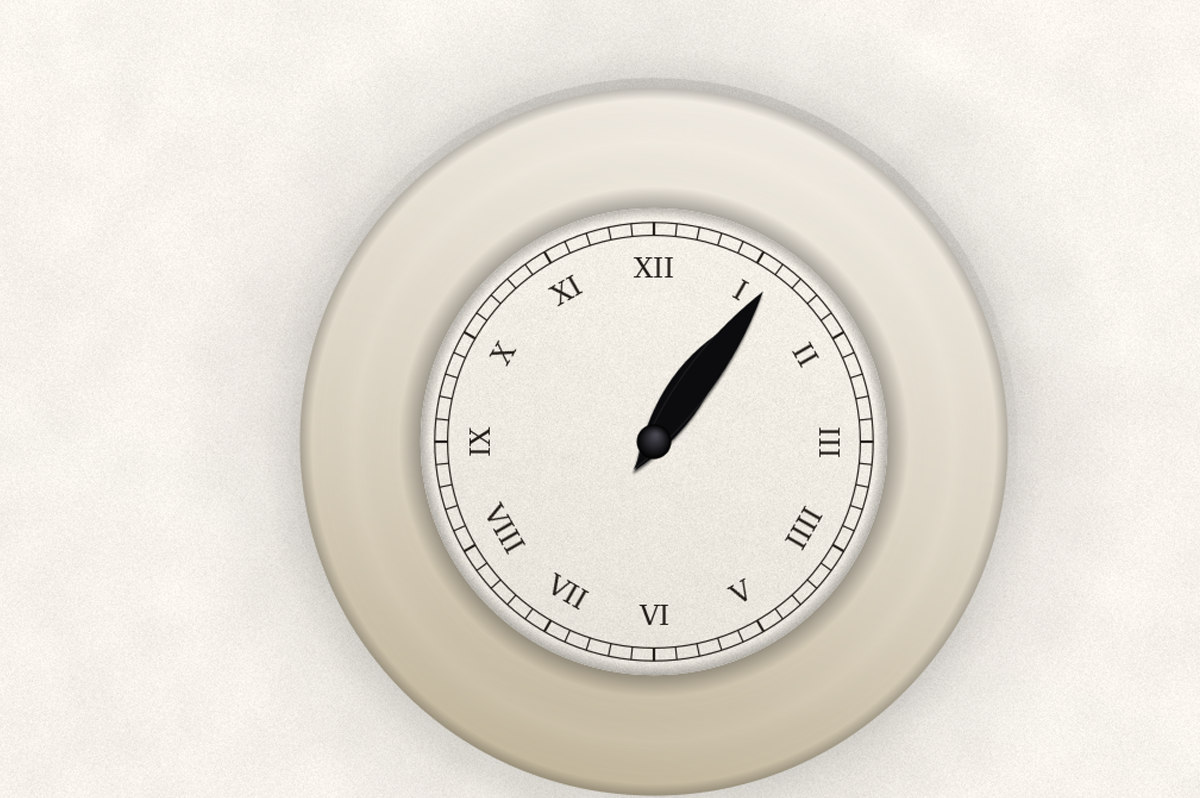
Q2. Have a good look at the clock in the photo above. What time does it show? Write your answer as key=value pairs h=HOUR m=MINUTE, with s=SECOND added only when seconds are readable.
h=1 m=6
